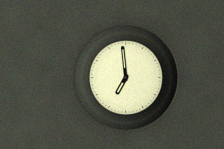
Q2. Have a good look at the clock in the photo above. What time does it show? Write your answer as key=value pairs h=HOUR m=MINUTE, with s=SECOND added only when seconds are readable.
h=6 m=59
